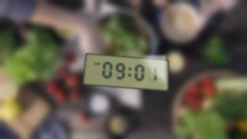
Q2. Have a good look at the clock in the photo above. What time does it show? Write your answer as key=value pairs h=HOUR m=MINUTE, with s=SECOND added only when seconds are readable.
h=9 m=1
